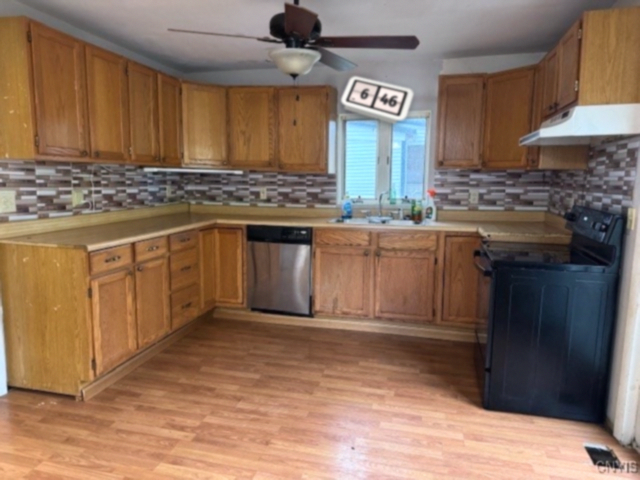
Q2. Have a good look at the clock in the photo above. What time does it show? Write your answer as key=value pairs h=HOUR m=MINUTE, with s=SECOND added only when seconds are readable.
h=6 m=46
